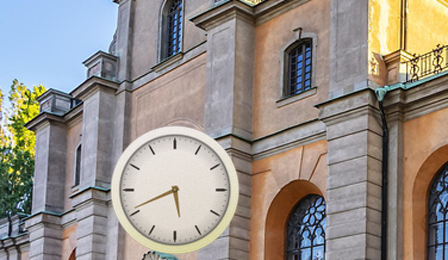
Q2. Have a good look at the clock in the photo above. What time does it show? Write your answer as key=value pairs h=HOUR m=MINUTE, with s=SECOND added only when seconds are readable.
h=5 m=41
